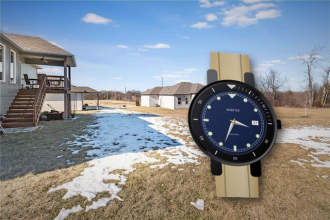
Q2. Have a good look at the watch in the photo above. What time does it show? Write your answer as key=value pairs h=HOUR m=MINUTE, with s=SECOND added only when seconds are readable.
h=3 m=34
